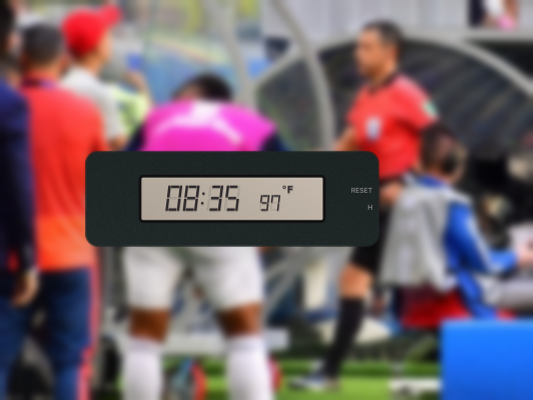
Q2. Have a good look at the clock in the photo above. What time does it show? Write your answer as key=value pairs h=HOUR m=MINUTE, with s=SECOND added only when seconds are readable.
h=8 m=35
